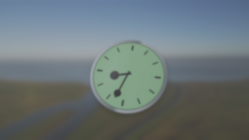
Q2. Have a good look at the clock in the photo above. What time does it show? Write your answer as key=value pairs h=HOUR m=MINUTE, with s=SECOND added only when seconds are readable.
h=8 m=33
